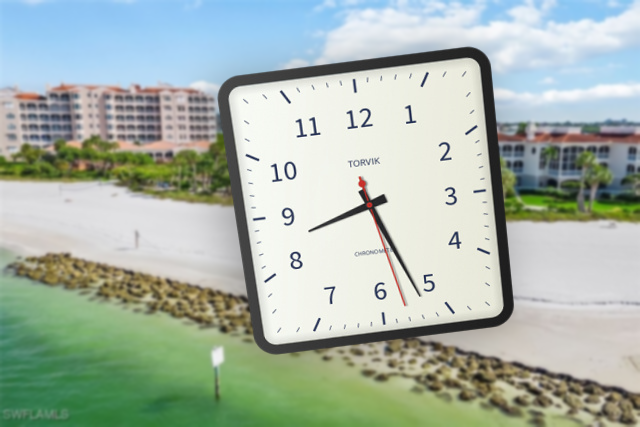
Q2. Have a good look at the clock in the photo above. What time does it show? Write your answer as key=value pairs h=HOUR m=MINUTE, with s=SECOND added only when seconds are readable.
h=8 m=26 s=28
